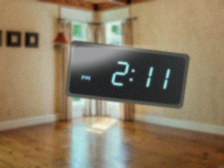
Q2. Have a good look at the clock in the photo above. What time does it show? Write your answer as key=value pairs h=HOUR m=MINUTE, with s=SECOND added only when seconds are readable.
h=2 m=11
